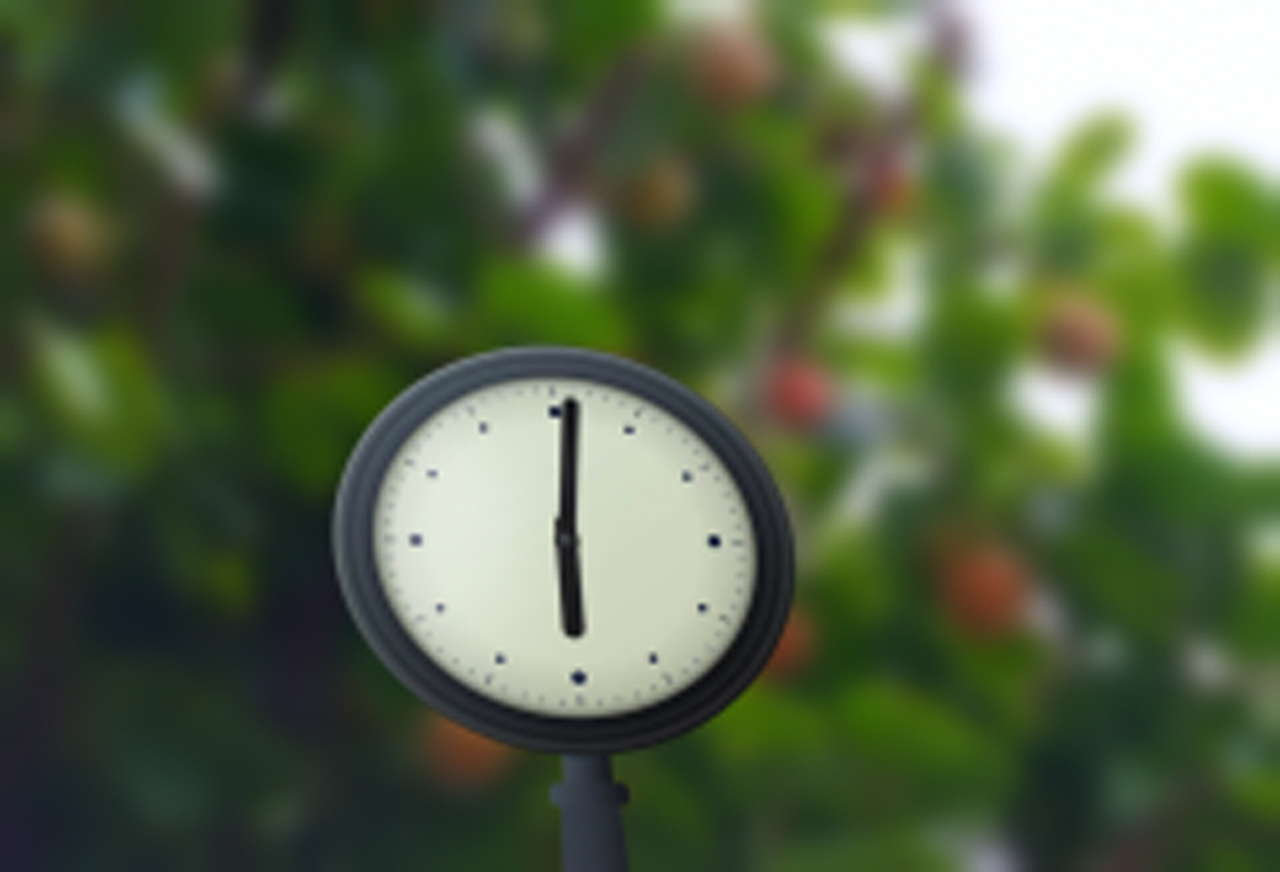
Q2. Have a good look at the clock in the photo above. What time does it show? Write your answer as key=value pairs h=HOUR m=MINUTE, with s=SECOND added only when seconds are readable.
h=6 m=1
